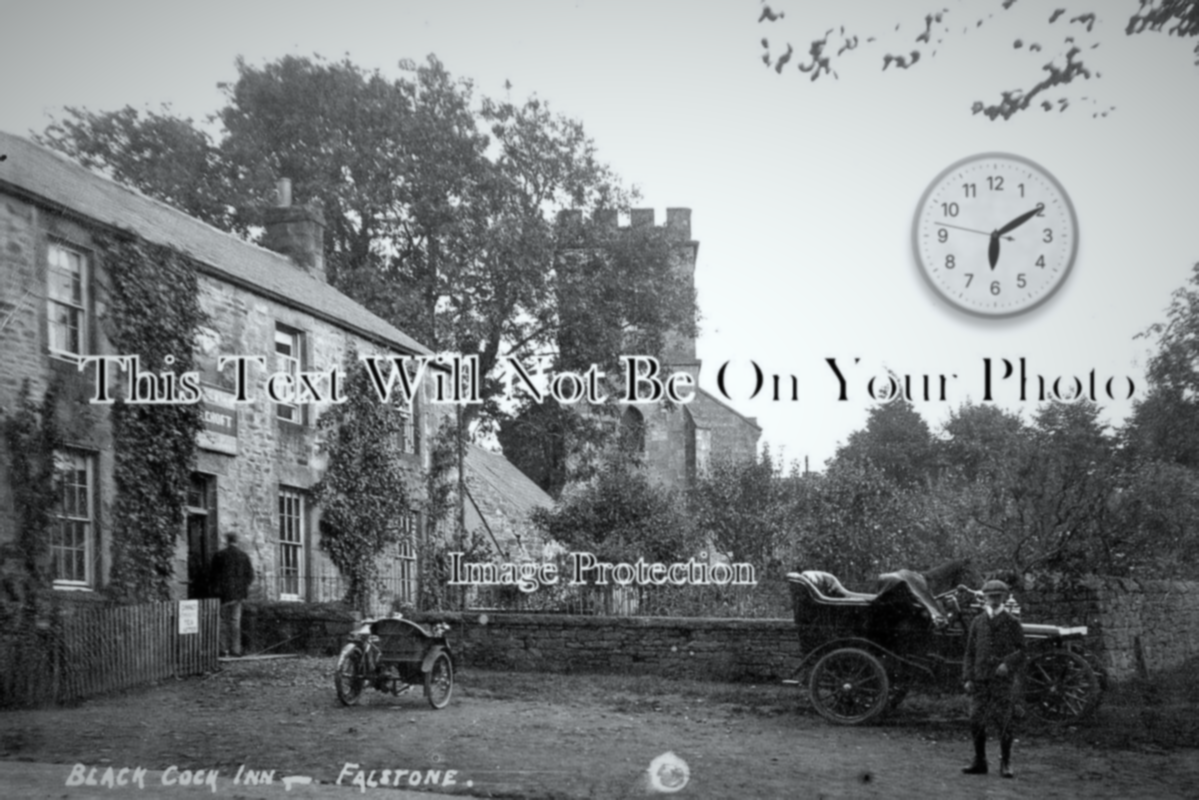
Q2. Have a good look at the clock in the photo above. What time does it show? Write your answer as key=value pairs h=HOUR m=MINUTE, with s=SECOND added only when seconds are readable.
h=6 m=9 s=47
